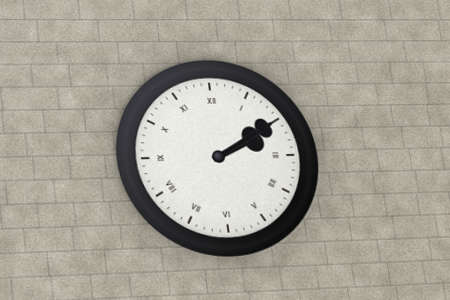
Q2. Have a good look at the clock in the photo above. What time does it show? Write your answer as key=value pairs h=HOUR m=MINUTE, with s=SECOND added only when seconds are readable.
h=2 m=10
